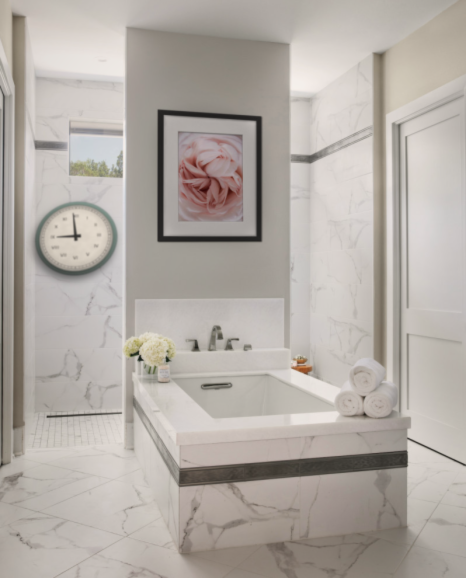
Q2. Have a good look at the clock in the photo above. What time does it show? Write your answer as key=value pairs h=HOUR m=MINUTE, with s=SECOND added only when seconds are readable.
h=8 m=59
